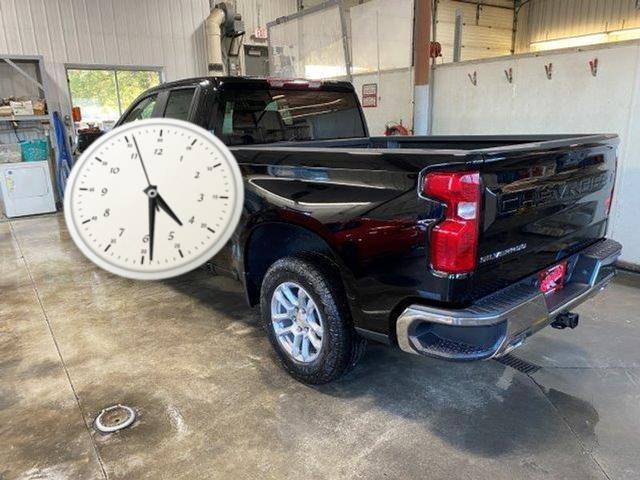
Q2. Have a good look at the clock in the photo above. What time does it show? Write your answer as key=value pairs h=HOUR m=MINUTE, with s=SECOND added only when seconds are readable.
h=4 m=28 s=56
